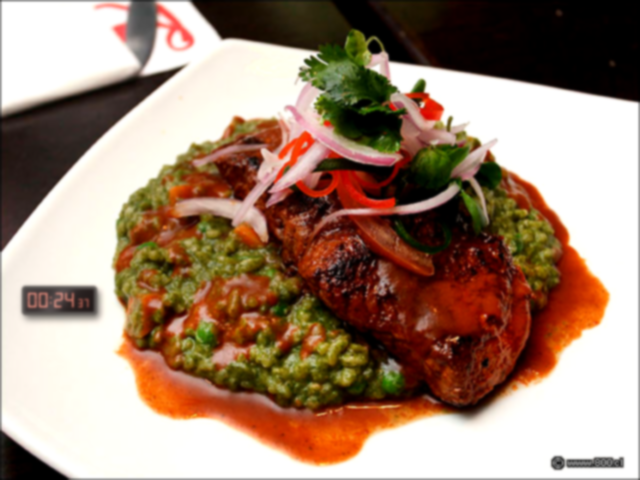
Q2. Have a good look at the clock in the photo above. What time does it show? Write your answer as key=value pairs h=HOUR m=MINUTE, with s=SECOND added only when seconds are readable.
h=0 m=24
